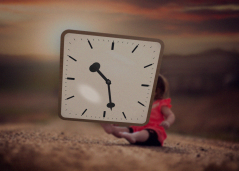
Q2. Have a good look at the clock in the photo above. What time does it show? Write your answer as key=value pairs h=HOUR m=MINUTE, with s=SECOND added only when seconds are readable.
h=10 m=28
